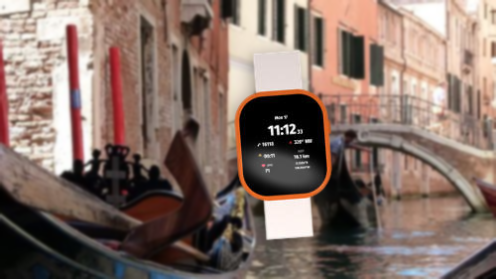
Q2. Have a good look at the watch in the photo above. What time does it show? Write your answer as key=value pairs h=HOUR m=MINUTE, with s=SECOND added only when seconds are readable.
h=11 m=12
